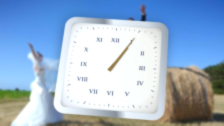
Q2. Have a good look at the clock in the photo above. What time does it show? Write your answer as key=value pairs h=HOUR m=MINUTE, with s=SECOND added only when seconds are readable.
h=1 m=5
